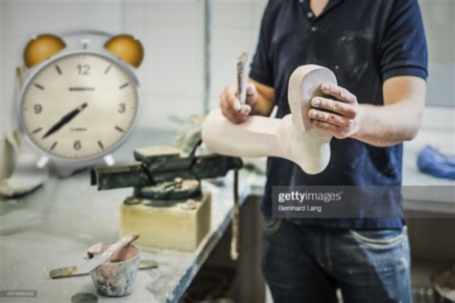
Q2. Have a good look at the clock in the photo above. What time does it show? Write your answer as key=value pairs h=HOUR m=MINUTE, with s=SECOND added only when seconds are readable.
h=7 m=38
